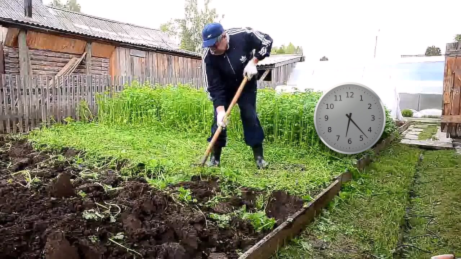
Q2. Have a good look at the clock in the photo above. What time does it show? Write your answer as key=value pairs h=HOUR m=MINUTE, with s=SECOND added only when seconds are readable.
h=6 m=23
